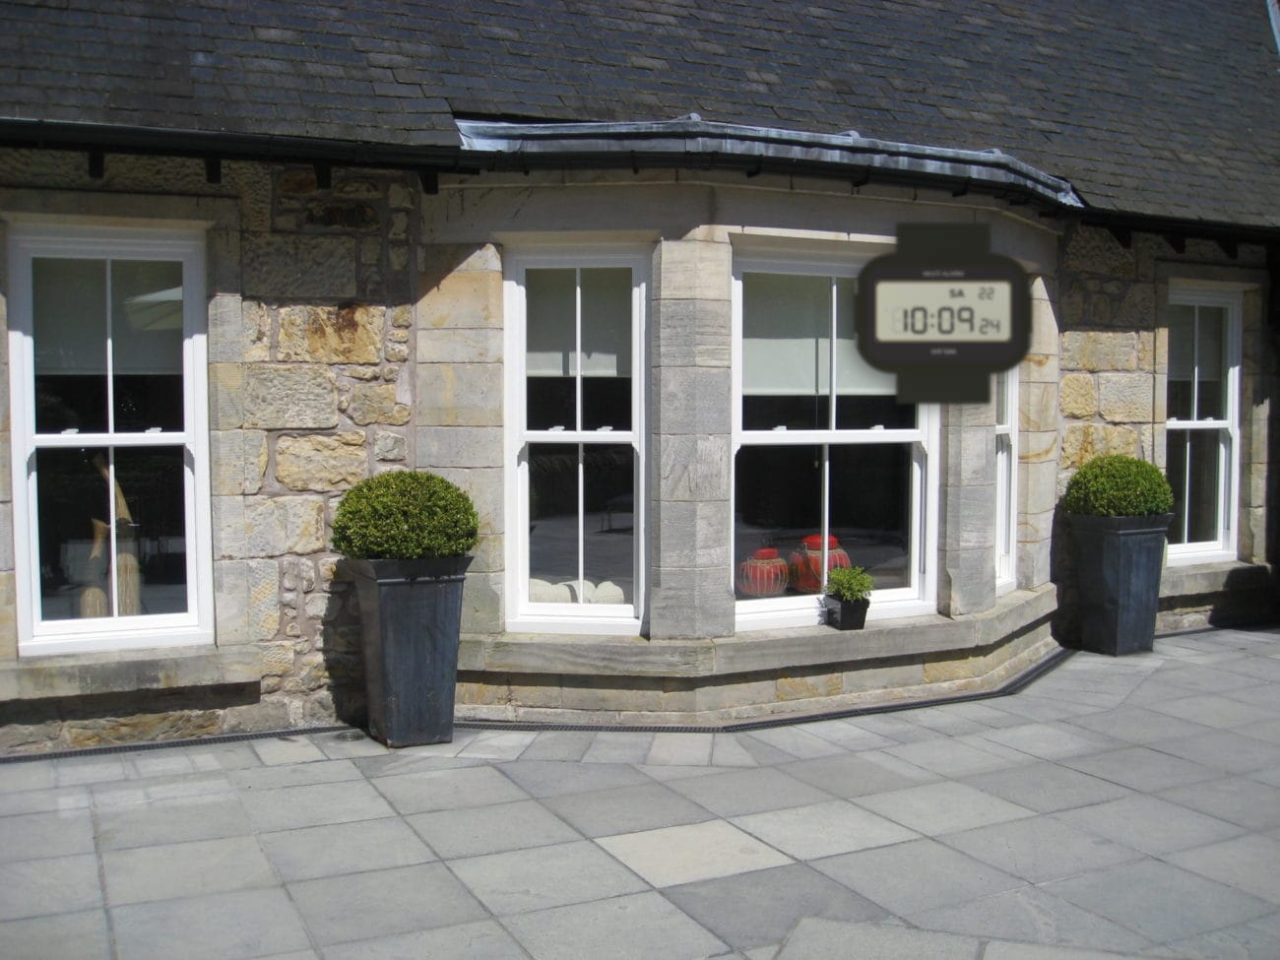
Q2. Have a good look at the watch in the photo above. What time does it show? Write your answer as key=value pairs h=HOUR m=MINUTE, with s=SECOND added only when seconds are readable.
h=10 m=9 s=24
